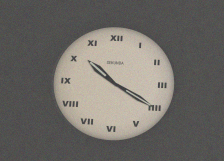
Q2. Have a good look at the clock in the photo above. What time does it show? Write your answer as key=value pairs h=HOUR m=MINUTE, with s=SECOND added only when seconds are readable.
h=10 m=20
